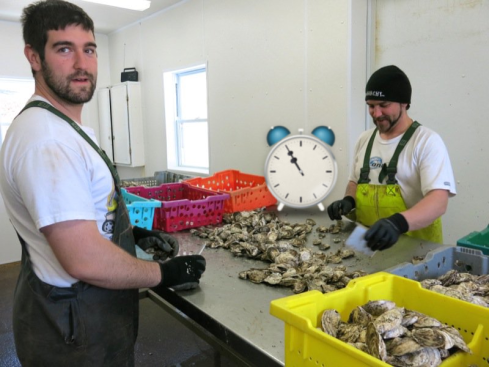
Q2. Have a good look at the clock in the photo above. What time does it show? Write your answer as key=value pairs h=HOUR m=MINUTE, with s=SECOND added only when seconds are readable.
h=10 m=55
